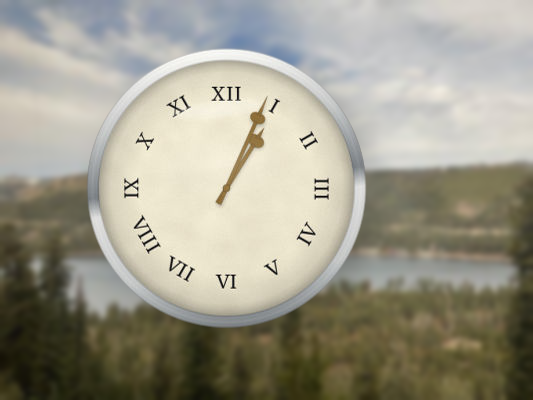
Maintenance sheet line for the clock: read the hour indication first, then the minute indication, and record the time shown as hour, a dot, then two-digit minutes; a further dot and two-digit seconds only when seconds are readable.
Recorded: 1.04
